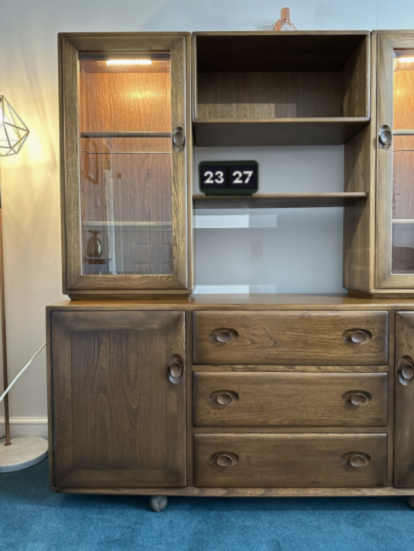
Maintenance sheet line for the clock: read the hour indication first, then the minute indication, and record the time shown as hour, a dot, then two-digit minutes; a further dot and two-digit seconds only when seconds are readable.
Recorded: 23.27
